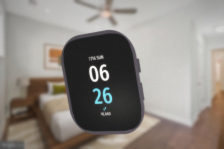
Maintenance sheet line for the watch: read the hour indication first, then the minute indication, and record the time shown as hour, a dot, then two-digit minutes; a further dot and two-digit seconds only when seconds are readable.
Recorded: 6.26
